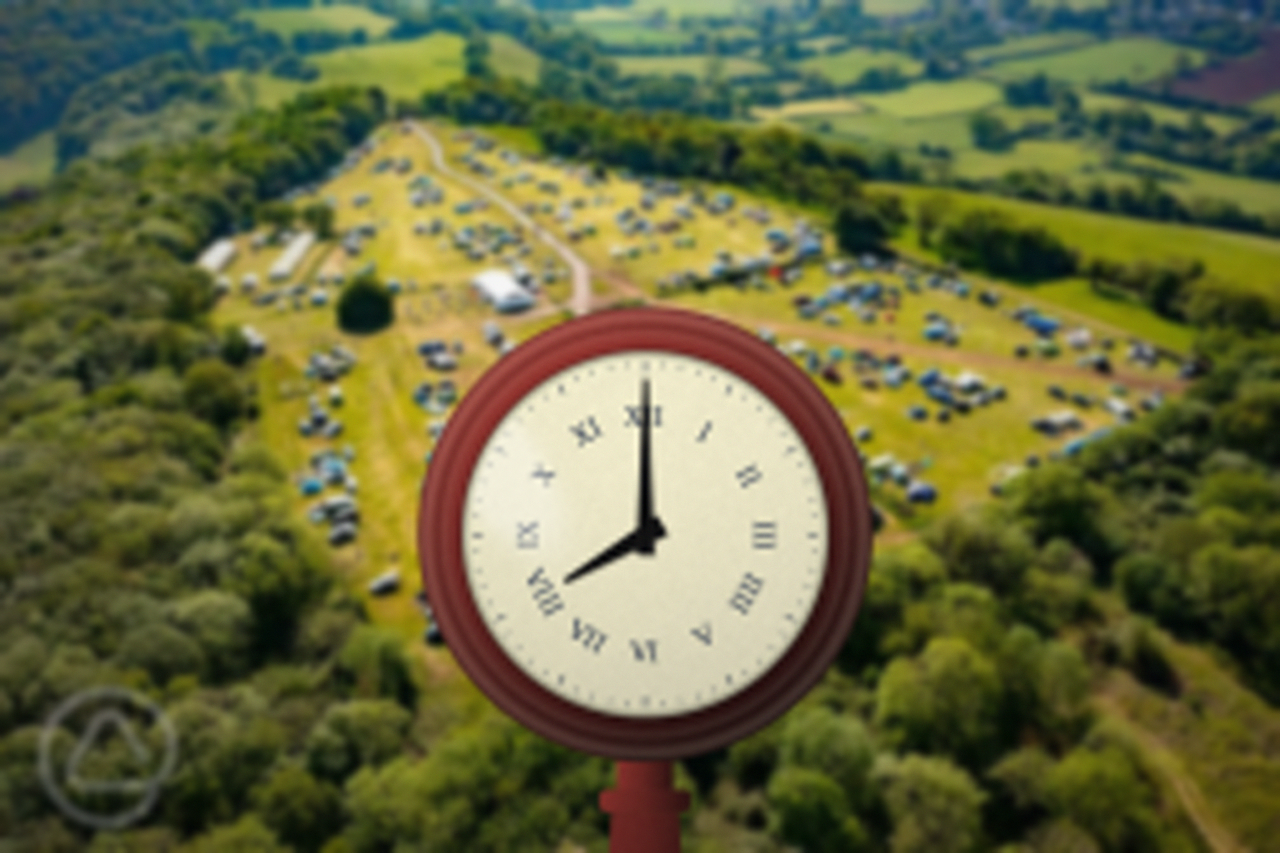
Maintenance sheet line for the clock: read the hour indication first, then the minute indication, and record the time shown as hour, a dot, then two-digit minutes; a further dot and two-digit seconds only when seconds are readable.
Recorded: 8.00
